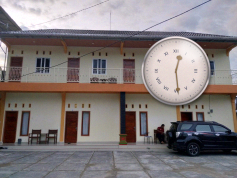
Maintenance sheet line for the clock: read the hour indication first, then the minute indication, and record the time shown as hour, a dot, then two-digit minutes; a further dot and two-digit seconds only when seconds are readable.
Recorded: 12.29
